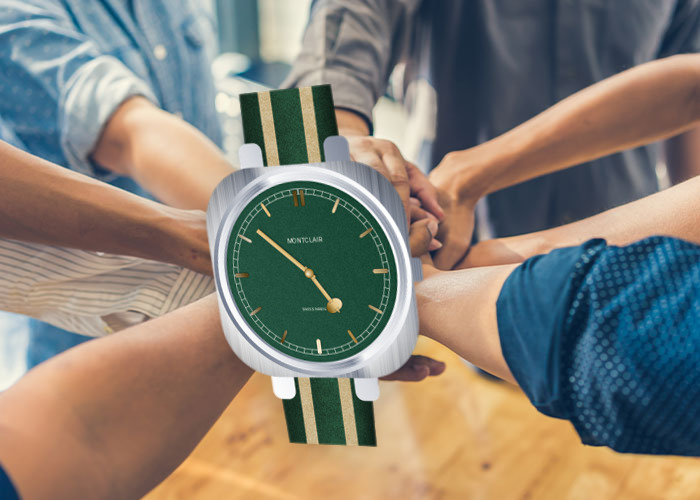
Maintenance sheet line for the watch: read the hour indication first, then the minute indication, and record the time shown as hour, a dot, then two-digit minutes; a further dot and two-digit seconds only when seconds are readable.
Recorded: 4.52
